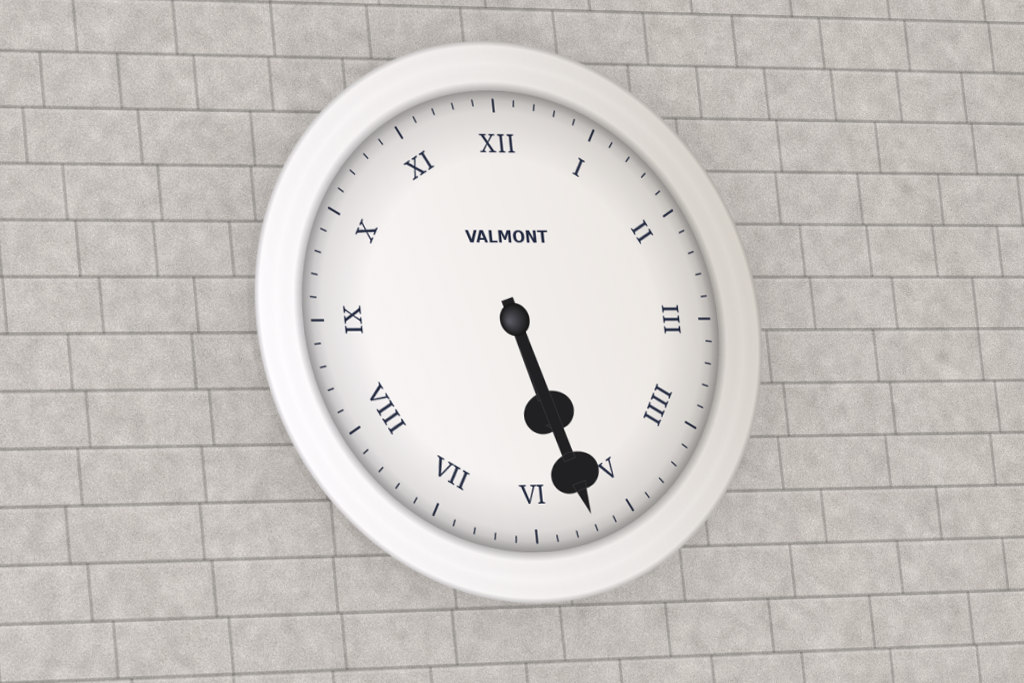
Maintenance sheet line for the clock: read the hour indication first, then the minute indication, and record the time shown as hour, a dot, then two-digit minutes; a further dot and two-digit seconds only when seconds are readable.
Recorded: 5.27
